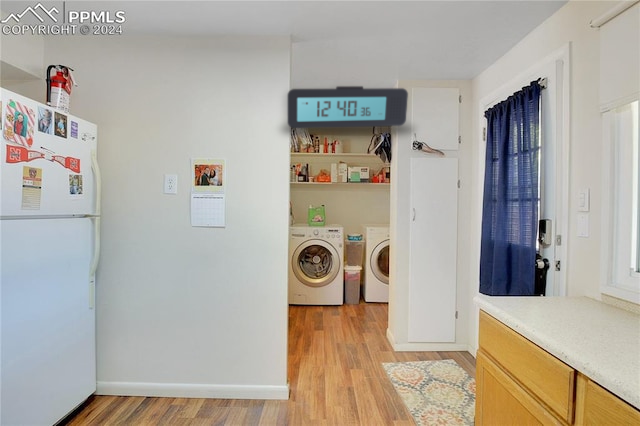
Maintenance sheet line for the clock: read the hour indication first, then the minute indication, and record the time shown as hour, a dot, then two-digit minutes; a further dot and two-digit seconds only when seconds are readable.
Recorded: 12.40
